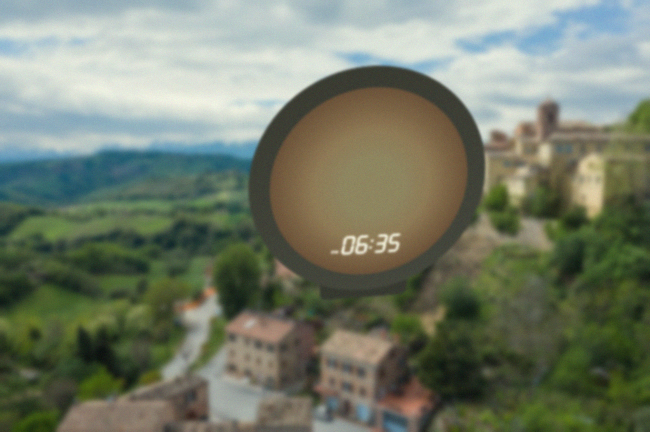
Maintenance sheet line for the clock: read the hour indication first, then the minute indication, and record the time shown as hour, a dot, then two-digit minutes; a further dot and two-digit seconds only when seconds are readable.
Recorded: 6.35
